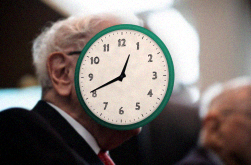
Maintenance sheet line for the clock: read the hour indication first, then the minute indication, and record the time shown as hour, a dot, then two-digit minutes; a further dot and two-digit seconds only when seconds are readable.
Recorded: 12.41
